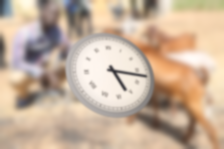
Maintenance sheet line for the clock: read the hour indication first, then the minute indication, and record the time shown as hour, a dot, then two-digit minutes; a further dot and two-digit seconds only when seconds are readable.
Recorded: 5.17
